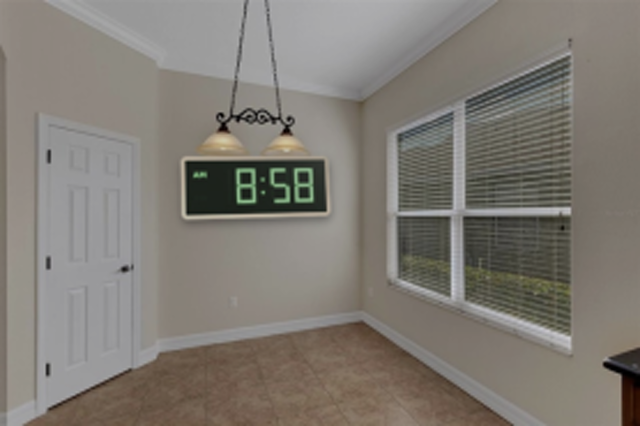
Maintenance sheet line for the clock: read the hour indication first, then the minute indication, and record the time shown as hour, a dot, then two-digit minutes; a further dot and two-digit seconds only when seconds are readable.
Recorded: 8.58
